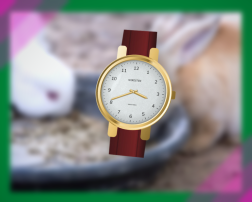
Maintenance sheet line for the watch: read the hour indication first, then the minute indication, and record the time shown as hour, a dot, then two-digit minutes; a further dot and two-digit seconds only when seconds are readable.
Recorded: 3.41
